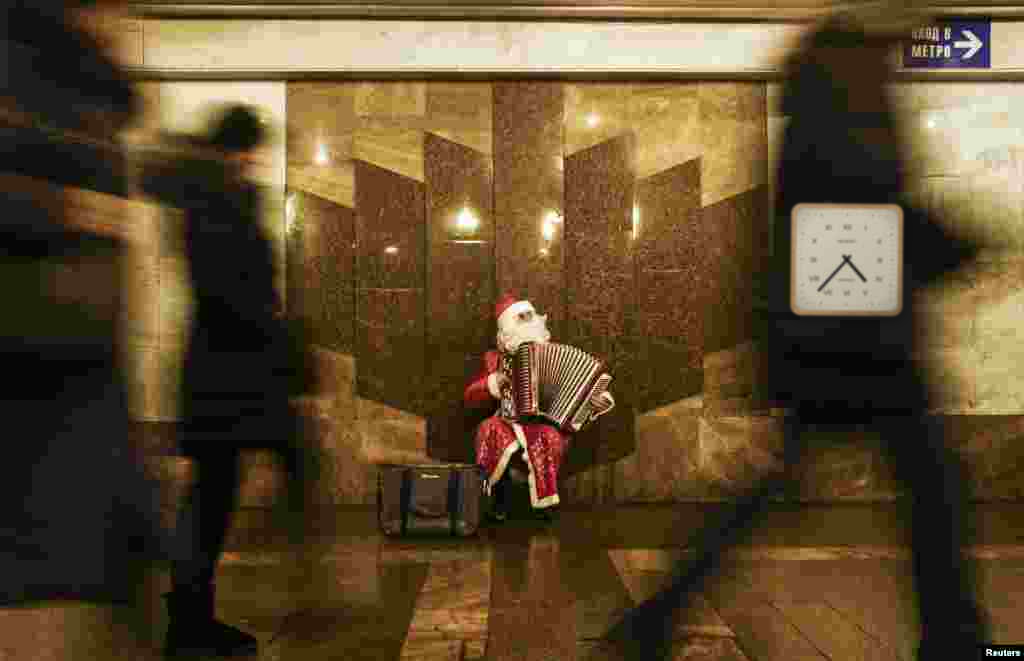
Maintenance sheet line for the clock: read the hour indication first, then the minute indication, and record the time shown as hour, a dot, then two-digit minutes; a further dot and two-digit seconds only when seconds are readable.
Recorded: 4.37
